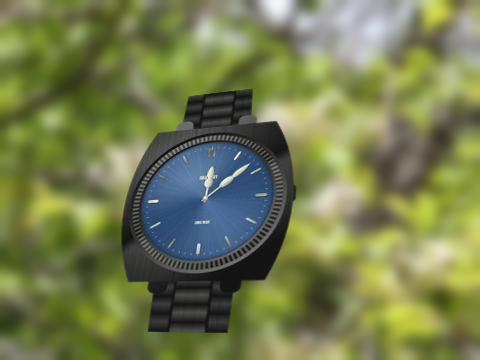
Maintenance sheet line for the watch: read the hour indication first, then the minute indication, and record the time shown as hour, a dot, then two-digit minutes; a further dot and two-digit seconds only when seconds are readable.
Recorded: 12.08
